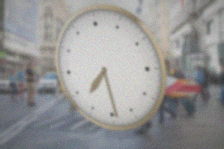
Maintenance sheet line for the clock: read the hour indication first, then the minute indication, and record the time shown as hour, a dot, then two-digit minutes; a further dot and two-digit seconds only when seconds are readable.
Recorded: 7.29
